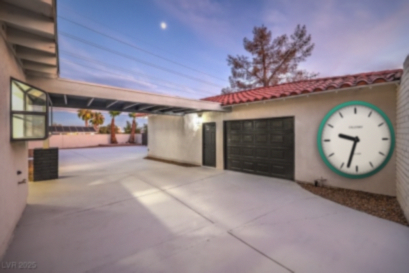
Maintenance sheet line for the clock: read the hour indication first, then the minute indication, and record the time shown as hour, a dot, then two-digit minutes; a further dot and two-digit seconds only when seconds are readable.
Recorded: 9.33
